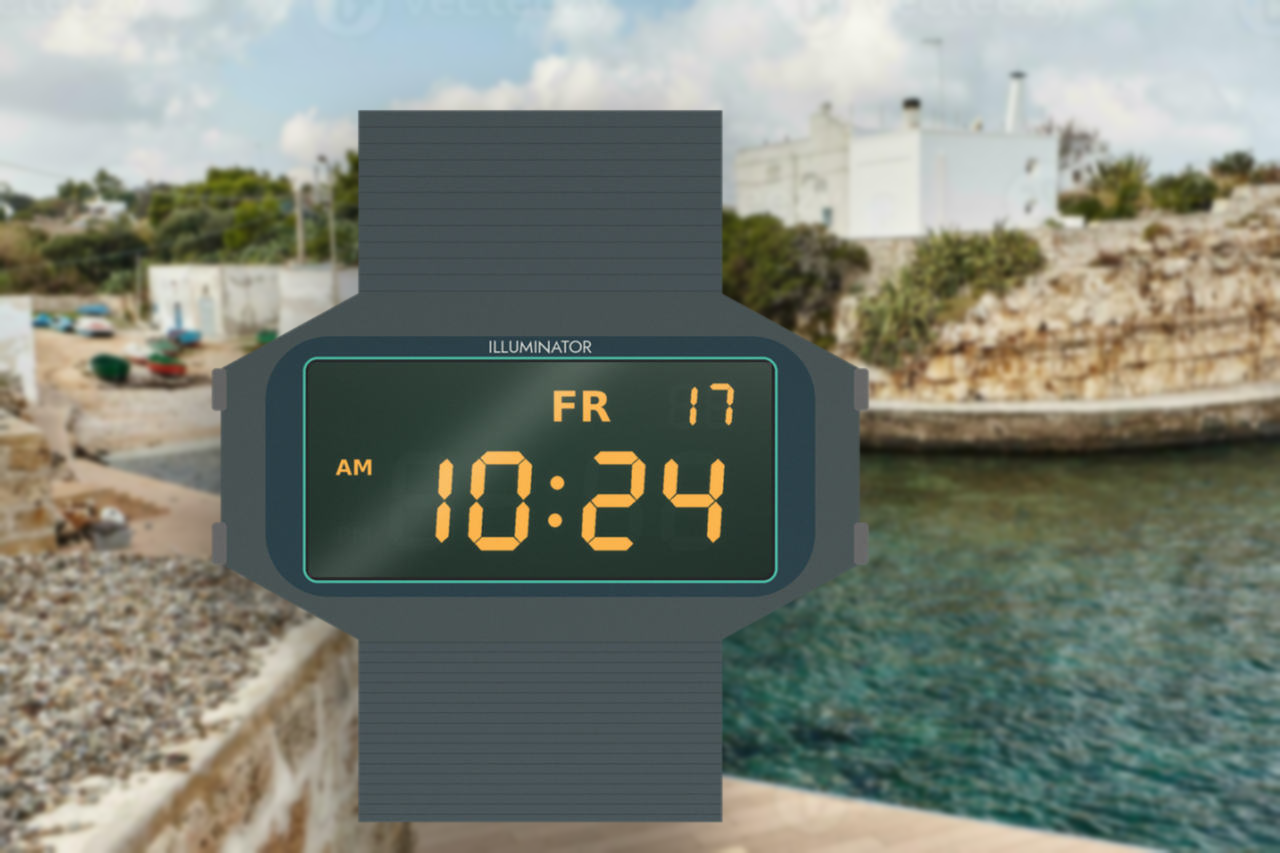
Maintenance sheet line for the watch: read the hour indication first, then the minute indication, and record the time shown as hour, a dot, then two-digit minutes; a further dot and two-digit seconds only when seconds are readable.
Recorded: 10.24
